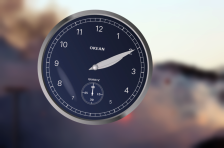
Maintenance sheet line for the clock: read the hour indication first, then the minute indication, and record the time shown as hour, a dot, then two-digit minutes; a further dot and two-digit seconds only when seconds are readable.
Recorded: 2.10
